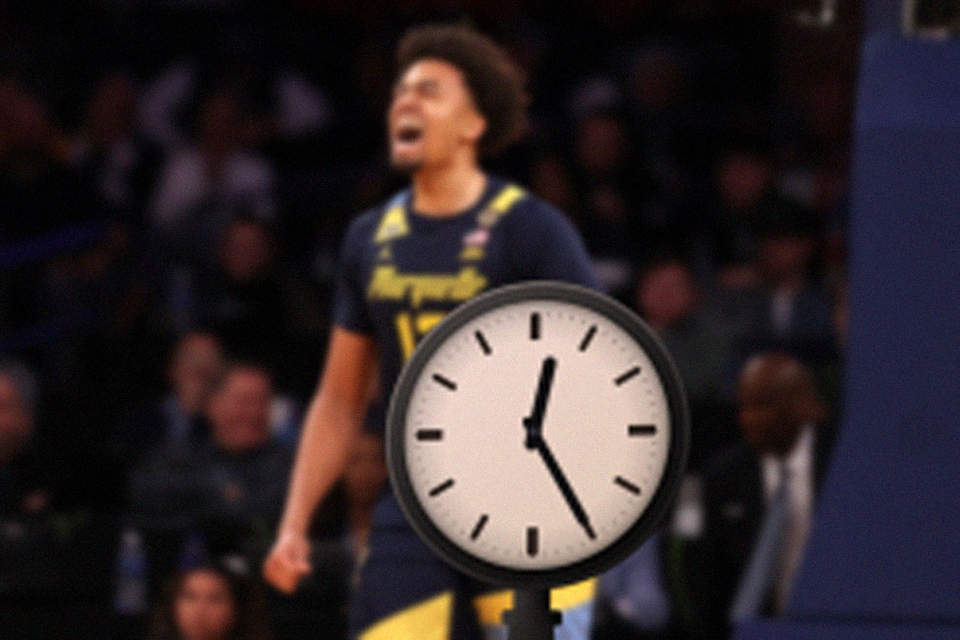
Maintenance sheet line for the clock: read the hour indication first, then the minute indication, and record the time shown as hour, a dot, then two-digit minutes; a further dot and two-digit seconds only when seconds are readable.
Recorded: 12.25
